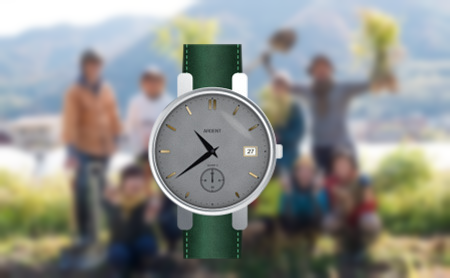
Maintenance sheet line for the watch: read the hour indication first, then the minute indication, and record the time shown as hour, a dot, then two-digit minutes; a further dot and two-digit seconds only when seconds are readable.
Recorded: 10.39
